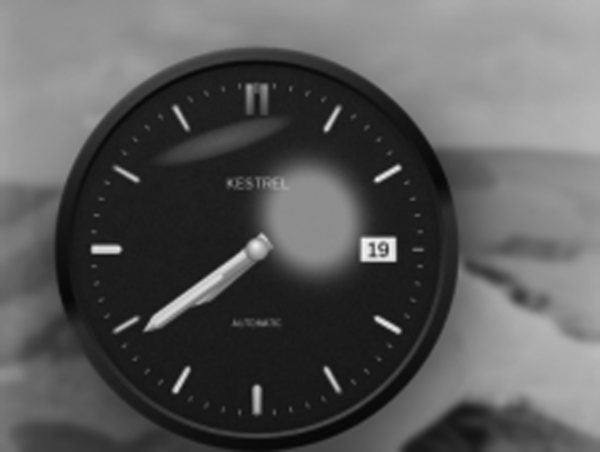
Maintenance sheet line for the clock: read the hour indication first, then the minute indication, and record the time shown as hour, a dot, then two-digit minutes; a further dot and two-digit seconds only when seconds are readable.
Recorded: 7.39
